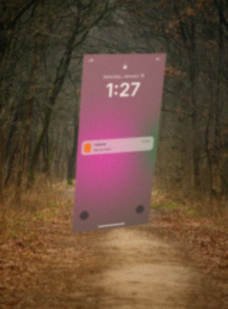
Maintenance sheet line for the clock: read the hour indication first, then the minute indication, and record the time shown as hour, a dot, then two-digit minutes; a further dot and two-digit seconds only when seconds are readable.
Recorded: 1.27
